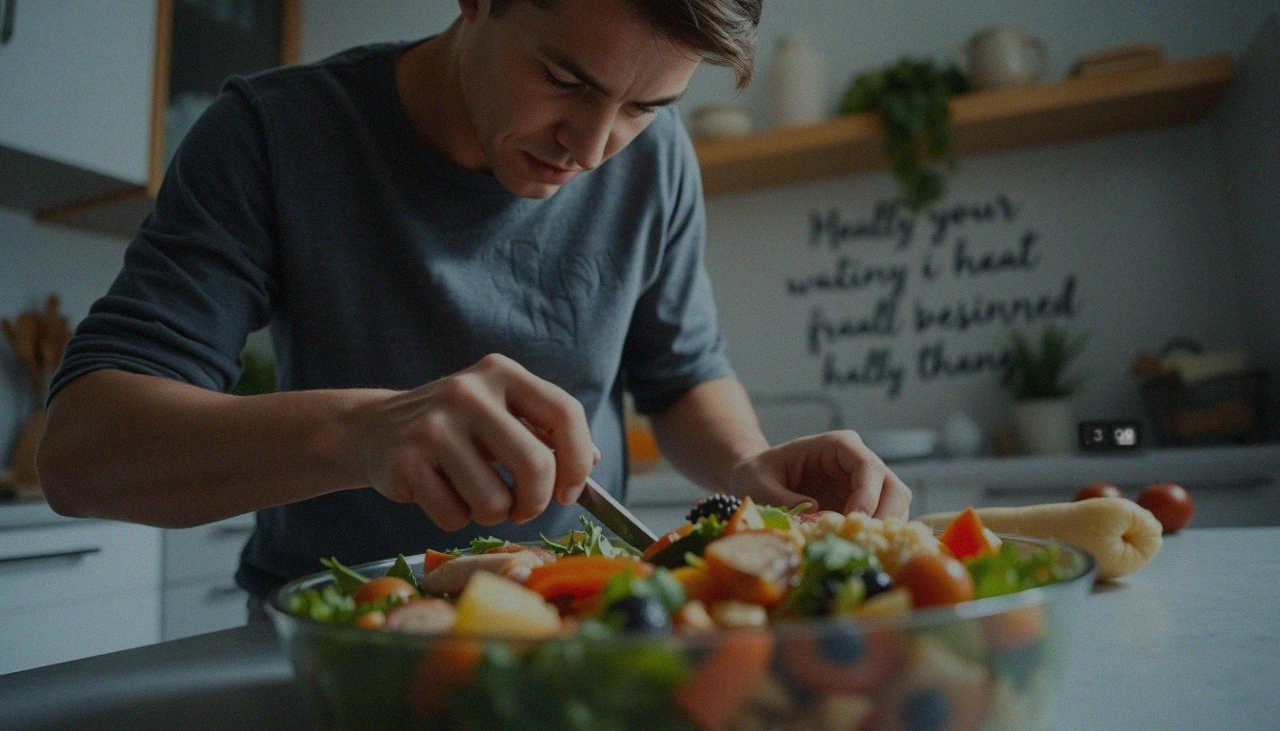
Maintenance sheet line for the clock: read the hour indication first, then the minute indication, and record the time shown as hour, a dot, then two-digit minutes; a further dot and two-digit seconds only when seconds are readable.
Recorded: 3.09
